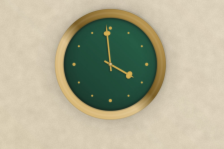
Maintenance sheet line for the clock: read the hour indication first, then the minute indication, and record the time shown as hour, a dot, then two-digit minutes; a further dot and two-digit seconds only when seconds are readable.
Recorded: 3.59
